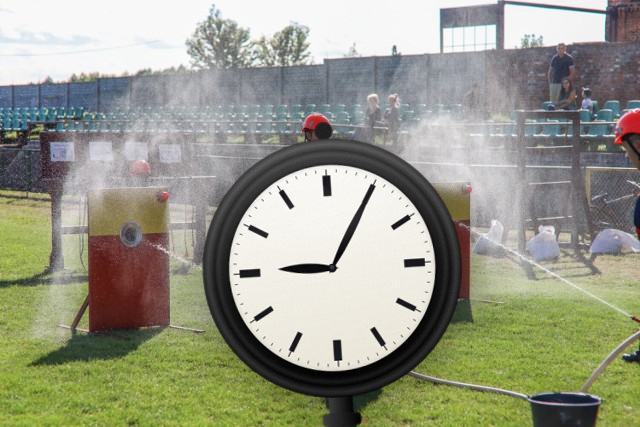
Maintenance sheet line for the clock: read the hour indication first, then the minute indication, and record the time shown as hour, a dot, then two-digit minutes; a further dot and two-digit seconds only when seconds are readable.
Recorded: 9.05
